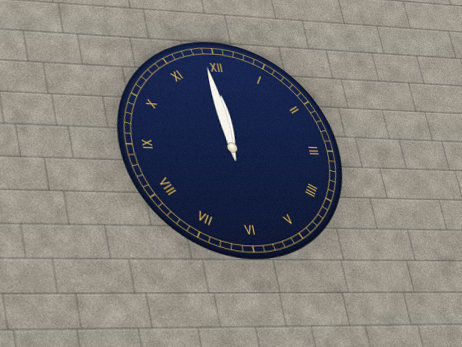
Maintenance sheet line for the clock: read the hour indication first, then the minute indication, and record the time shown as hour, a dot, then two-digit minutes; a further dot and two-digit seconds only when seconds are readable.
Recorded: 11.59
